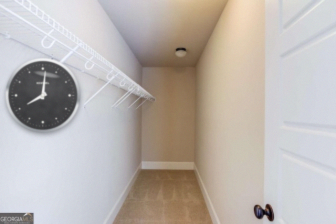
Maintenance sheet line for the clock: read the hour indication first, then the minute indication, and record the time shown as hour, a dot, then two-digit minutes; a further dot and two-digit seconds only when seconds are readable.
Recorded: 8.01
